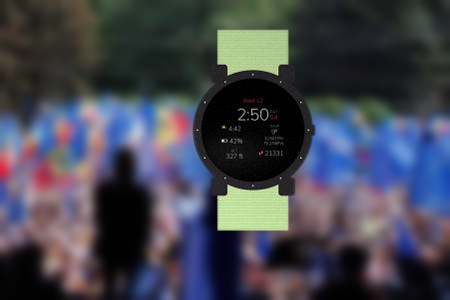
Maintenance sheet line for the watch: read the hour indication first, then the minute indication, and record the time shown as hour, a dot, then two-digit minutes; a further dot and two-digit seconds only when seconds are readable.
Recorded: 2.50
